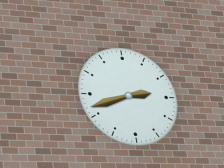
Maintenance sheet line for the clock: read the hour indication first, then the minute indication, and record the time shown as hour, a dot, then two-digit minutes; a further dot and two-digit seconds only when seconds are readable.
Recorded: 2.42
